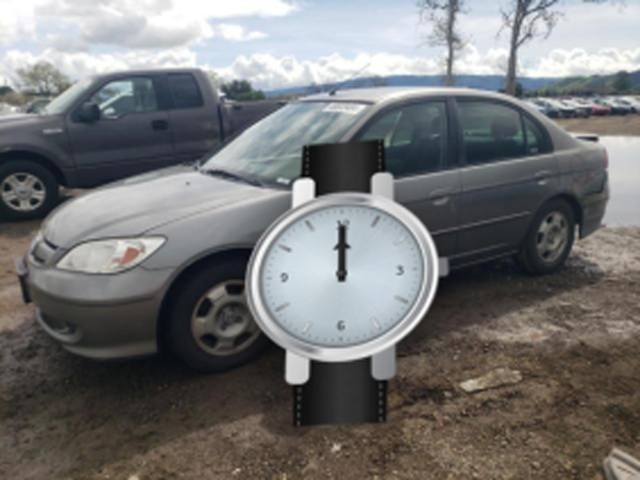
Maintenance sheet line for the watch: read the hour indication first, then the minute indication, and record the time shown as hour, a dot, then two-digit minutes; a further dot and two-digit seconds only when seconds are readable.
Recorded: 12.00
